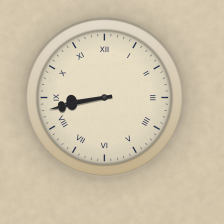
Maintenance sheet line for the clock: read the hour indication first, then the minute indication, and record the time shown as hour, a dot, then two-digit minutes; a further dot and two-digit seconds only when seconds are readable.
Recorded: 8.43
